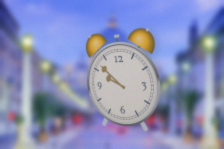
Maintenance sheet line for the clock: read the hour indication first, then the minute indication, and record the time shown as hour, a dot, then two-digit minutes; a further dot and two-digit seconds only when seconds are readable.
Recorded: 9.52
